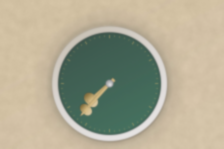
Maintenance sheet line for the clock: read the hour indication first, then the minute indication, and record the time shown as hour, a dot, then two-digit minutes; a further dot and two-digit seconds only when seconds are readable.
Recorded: 7.37
